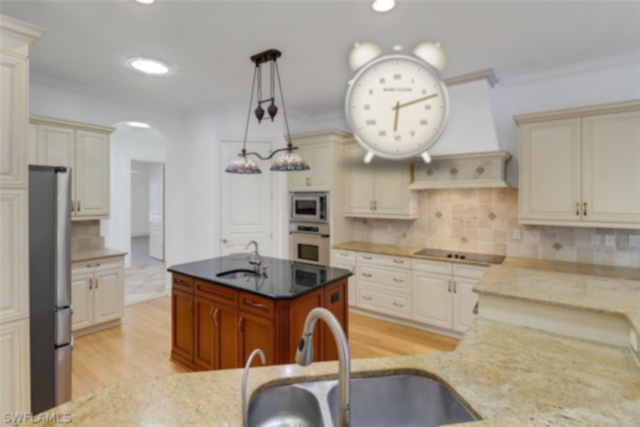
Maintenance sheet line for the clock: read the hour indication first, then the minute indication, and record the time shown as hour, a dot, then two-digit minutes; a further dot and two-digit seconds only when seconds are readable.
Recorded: 6.12
